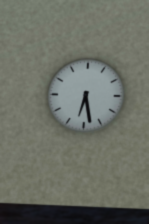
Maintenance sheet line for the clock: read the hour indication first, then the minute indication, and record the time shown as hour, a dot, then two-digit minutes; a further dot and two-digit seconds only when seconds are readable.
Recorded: 6.28
